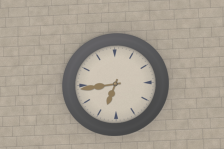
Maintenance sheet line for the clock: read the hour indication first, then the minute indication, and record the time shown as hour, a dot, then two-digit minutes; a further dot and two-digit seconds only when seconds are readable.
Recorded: 6.44
